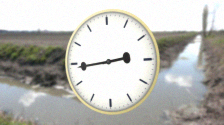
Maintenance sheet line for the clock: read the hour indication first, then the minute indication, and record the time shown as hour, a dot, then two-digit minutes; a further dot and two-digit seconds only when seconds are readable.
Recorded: 2.44
